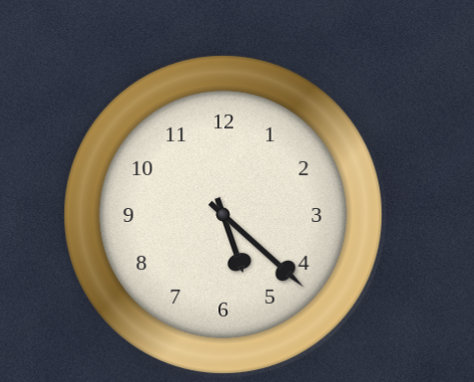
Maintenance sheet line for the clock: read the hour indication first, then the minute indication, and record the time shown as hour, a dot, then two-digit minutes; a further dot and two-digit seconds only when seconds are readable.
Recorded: 5.22
